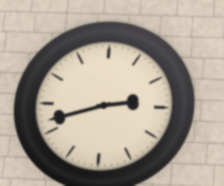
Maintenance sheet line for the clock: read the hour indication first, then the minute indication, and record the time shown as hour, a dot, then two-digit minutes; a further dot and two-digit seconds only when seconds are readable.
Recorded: 2.42
